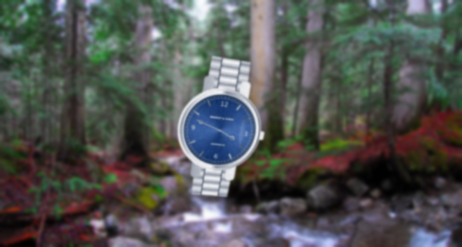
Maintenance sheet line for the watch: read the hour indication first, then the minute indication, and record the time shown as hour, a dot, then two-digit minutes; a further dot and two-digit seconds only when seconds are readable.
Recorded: 3.48
